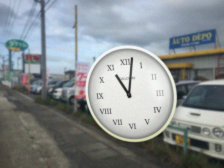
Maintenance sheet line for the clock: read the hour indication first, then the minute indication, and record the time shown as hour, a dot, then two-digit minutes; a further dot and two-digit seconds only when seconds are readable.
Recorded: 11.02
